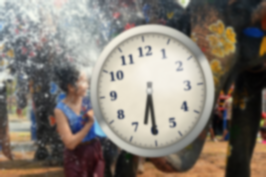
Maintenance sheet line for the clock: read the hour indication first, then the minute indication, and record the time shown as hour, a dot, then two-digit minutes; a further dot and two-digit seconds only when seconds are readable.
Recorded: 6.30
